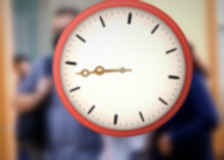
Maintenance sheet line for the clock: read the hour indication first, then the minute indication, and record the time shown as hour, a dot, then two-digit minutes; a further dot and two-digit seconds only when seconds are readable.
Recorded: 8.43
